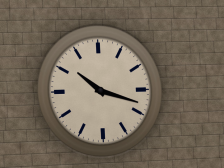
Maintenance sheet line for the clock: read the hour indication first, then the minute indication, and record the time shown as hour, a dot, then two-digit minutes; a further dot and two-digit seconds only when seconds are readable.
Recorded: 10.18
